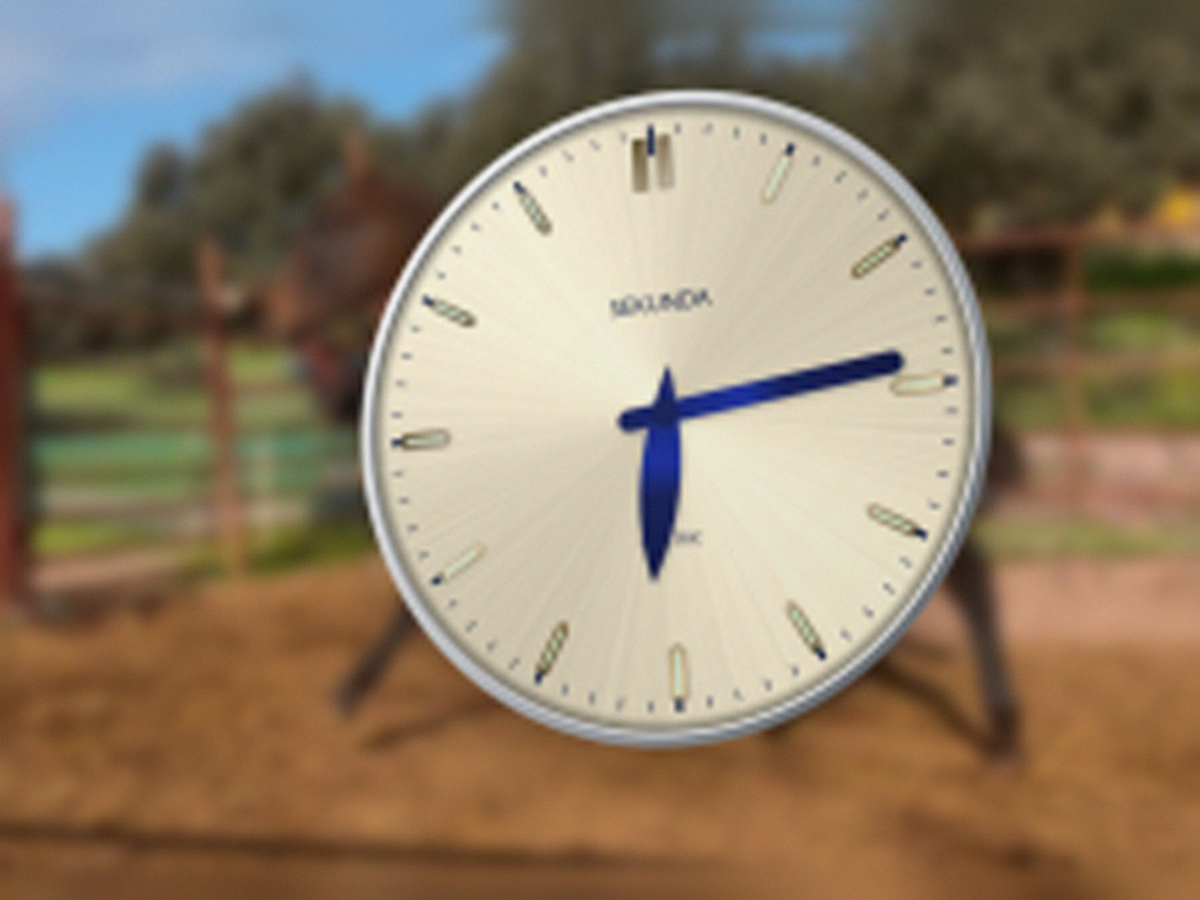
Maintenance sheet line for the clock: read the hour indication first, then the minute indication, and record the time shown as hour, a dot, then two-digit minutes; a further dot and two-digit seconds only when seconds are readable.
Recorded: 6.14
